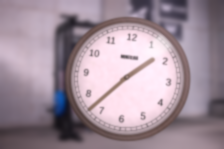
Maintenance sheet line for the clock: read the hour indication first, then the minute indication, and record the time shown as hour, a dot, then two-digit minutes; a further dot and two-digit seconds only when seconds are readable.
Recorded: 1.37
